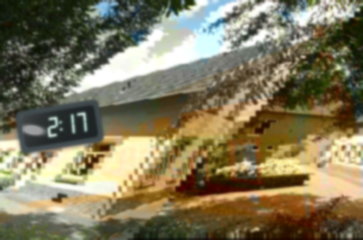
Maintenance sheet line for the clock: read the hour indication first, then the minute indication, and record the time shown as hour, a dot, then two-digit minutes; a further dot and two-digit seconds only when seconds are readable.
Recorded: 2.17
